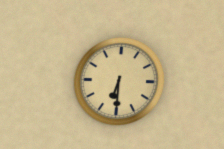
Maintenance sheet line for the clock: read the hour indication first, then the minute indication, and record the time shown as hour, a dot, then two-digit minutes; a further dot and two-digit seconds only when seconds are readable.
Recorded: 6.30
